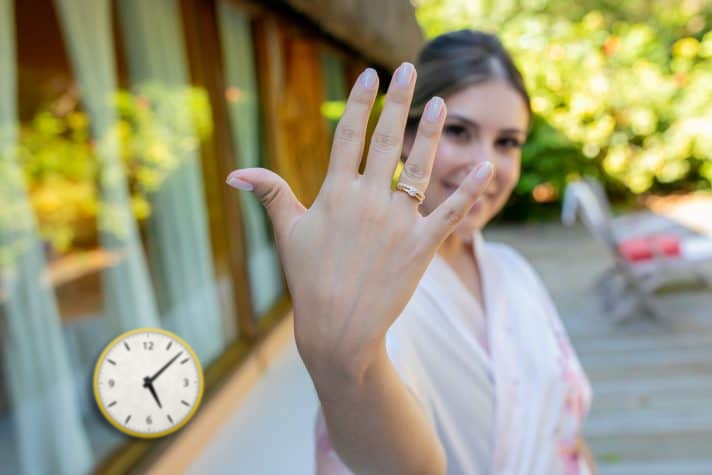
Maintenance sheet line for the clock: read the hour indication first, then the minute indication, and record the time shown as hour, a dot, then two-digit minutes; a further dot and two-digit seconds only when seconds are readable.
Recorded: 5.08
